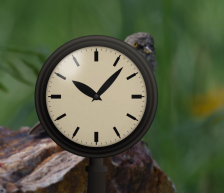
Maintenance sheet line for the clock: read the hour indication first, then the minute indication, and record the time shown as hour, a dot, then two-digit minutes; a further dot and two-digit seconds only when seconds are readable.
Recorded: 10.07
